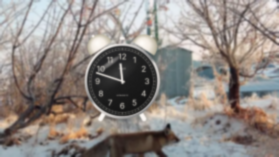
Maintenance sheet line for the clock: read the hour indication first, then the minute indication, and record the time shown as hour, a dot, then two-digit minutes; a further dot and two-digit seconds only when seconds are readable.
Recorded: 11.48
